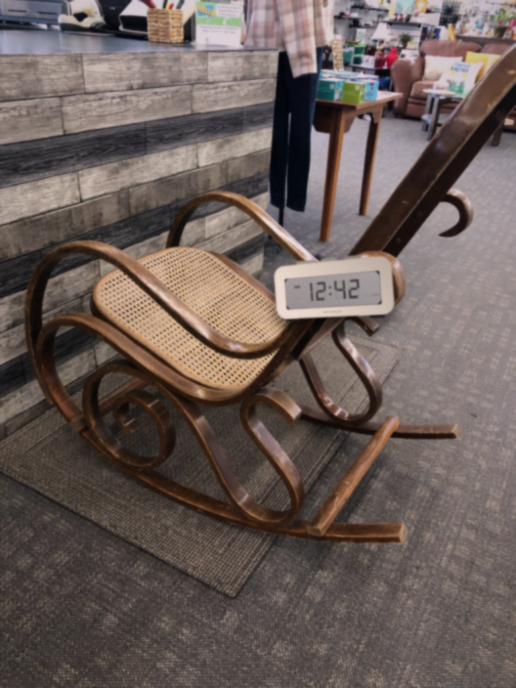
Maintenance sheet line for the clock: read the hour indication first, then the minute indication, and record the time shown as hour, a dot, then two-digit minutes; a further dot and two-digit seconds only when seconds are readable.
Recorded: 12.42
